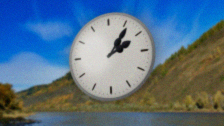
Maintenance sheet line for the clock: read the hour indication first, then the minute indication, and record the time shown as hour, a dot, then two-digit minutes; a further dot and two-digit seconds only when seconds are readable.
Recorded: 2.06
